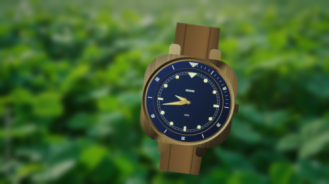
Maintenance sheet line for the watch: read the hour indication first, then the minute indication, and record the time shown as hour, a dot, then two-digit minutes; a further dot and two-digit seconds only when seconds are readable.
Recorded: 9.43
